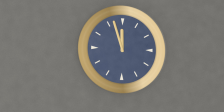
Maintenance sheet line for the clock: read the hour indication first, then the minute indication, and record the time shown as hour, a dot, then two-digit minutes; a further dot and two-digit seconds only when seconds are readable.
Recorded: 11.57
